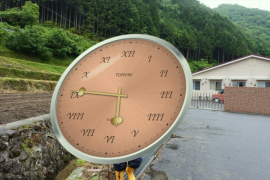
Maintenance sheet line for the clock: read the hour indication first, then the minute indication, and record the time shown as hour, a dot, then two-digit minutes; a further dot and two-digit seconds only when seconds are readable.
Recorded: 5.46
